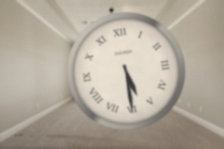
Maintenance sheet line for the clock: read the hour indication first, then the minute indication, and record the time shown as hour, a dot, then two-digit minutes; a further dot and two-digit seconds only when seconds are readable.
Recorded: 5.30
